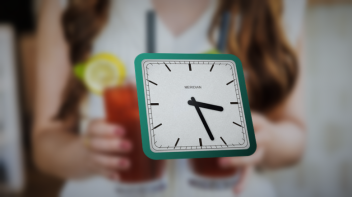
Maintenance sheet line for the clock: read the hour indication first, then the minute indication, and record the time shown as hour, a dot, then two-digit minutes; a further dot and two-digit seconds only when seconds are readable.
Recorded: 3.27
